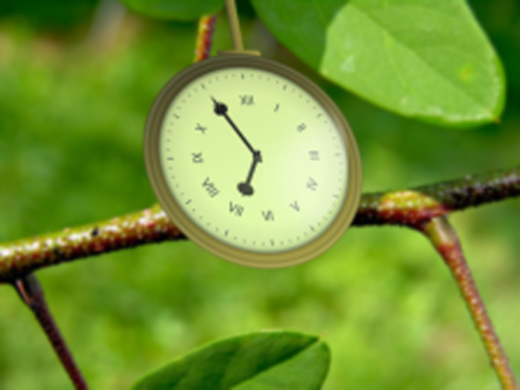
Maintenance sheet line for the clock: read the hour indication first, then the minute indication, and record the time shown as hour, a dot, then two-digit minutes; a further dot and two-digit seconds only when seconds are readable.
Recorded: 6.55
